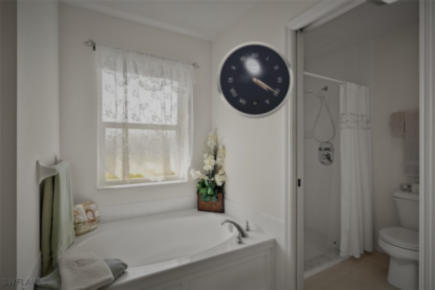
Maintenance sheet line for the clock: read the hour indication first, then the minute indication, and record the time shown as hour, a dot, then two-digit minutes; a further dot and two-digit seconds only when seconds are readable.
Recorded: 4.20
